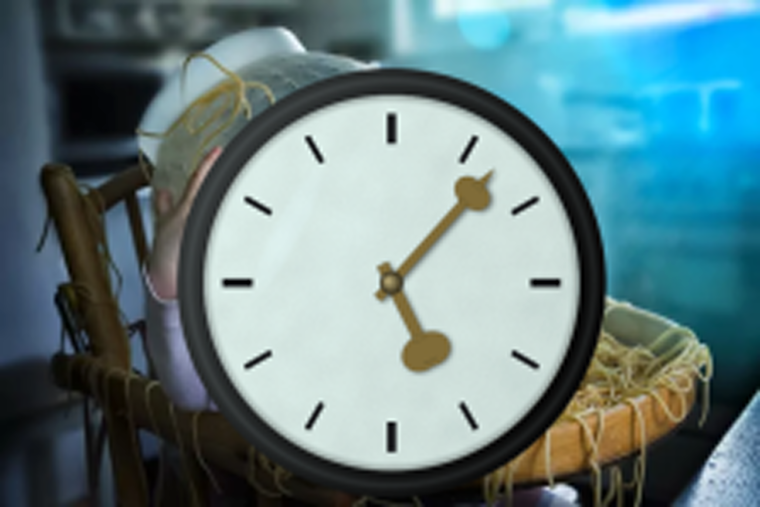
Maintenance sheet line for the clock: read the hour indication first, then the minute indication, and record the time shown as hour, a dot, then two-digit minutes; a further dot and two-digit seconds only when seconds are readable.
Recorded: 5.07
